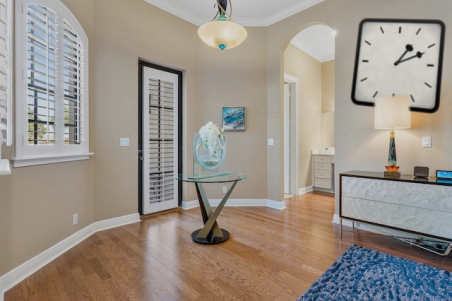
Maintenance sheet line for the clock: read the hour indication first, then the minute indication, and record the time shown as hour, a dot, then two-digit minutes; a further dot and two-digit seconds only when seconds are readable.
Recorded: 1.11
